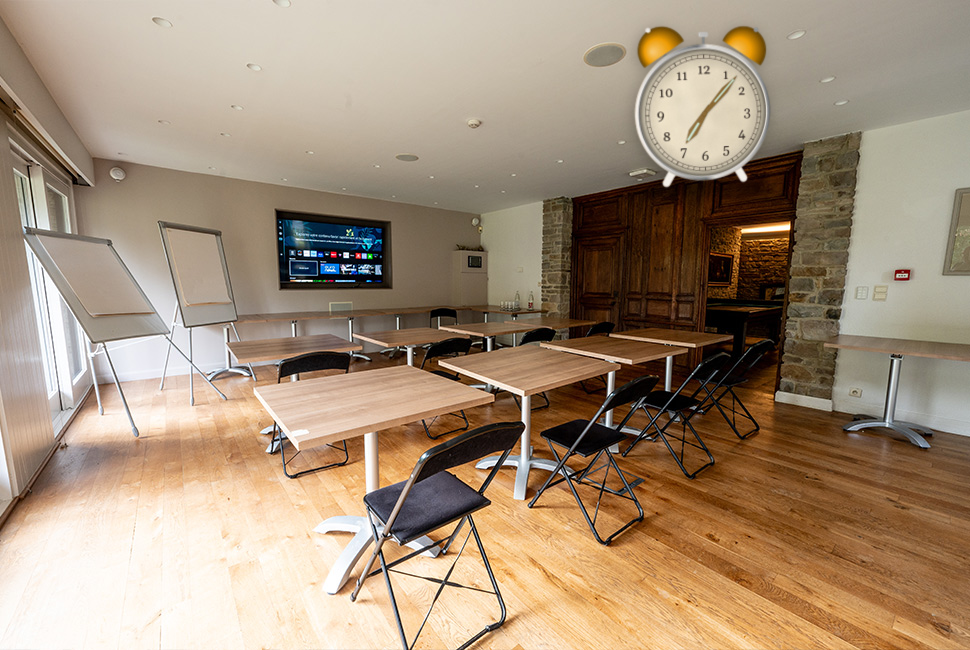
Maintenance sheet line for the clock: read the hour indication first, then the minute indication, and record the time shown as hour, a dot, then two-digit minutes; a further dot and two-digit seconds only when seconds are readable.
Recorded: 7.07
